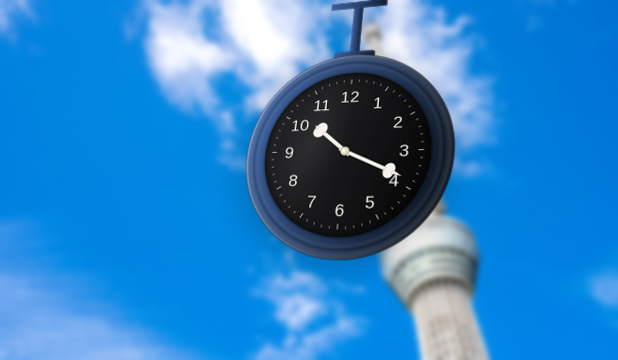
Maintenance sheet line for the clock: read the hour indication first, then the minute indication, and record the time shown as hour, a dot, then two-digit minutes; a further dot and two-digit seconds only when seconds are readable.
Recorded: 10.19
